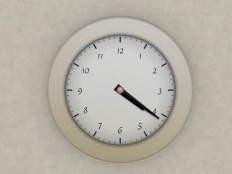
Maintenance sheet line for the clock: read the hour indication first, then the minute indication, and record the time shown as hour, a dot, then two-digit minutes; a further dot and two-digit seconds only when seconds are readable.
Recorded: 4.21
